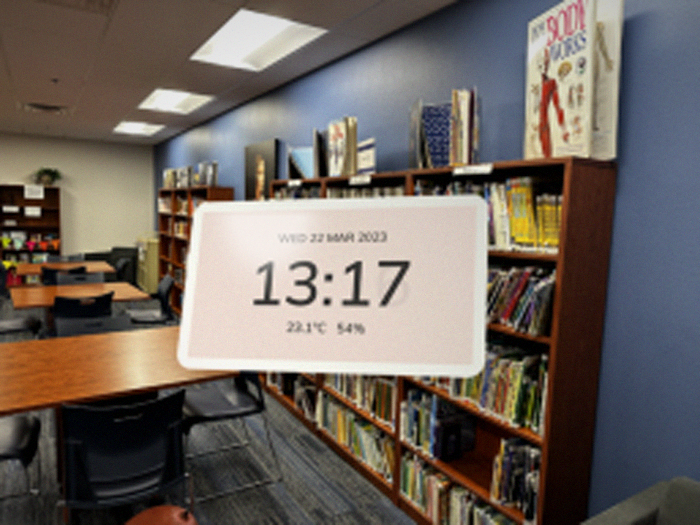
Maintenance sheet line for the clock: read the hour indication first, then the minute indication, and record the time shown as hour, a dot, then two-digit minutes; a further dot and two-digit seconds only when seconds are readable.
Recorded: 13.17
